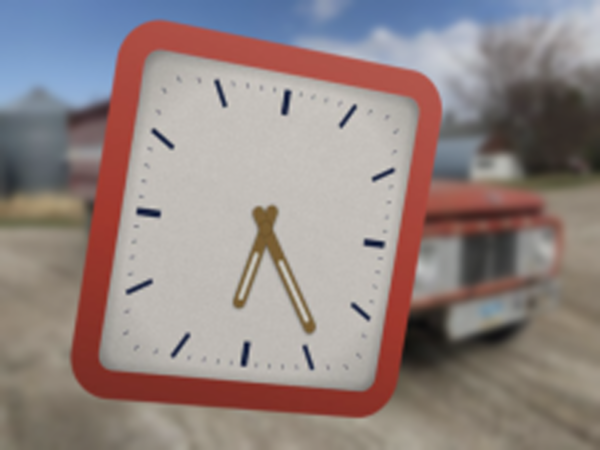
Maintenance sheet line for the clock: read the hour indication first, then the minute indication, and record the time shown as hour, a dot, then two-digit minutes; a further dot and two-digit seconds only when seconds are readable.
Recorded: 6.24
